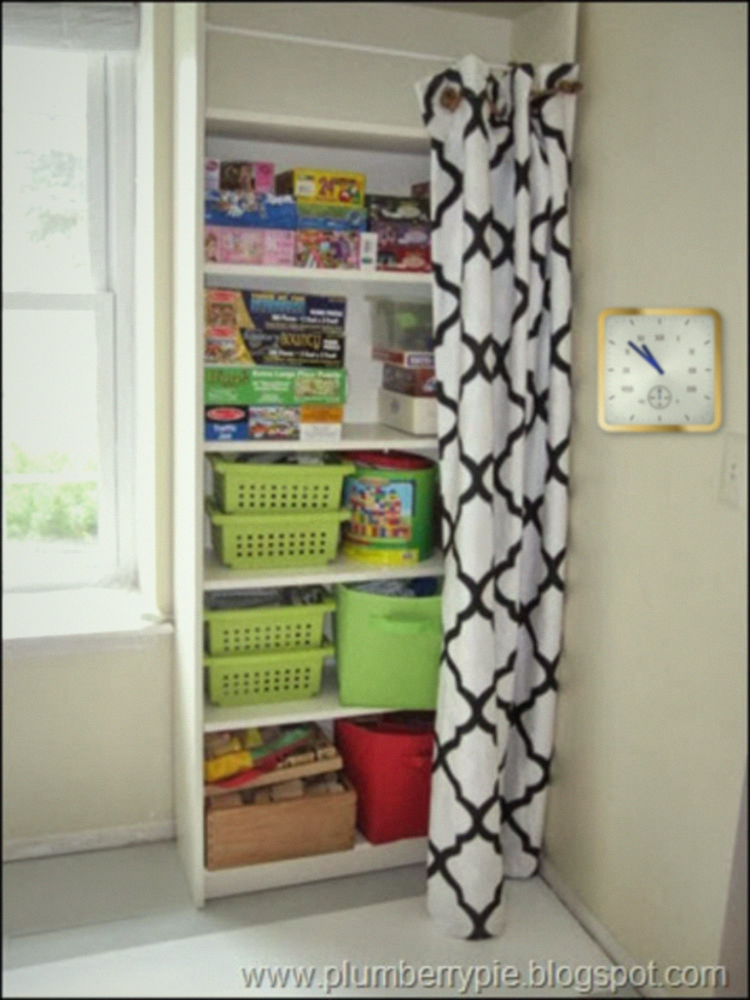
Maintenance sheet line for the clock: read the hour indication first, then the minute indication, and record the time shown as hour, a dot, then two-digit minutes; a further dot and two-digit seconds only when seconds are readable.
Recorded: 10.52
